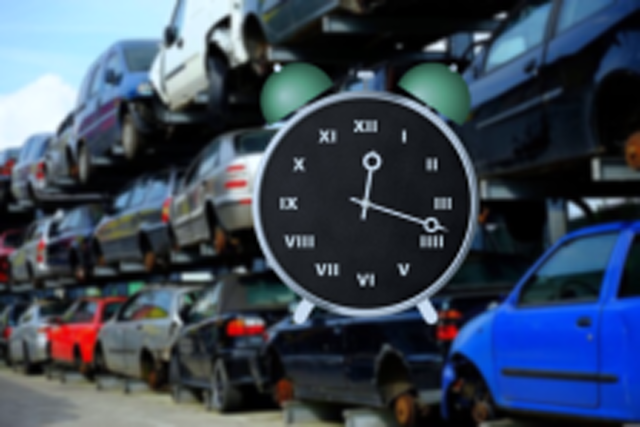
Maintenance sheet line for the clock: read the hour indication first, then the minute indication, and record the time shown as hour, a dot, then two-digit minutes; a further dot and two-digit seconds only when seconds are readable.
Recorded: 12.18
